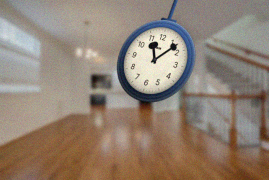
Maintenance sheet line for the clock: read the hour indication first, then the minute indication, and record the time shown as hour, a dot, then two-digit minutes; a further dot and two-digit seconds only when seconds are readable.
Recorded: 11.07
